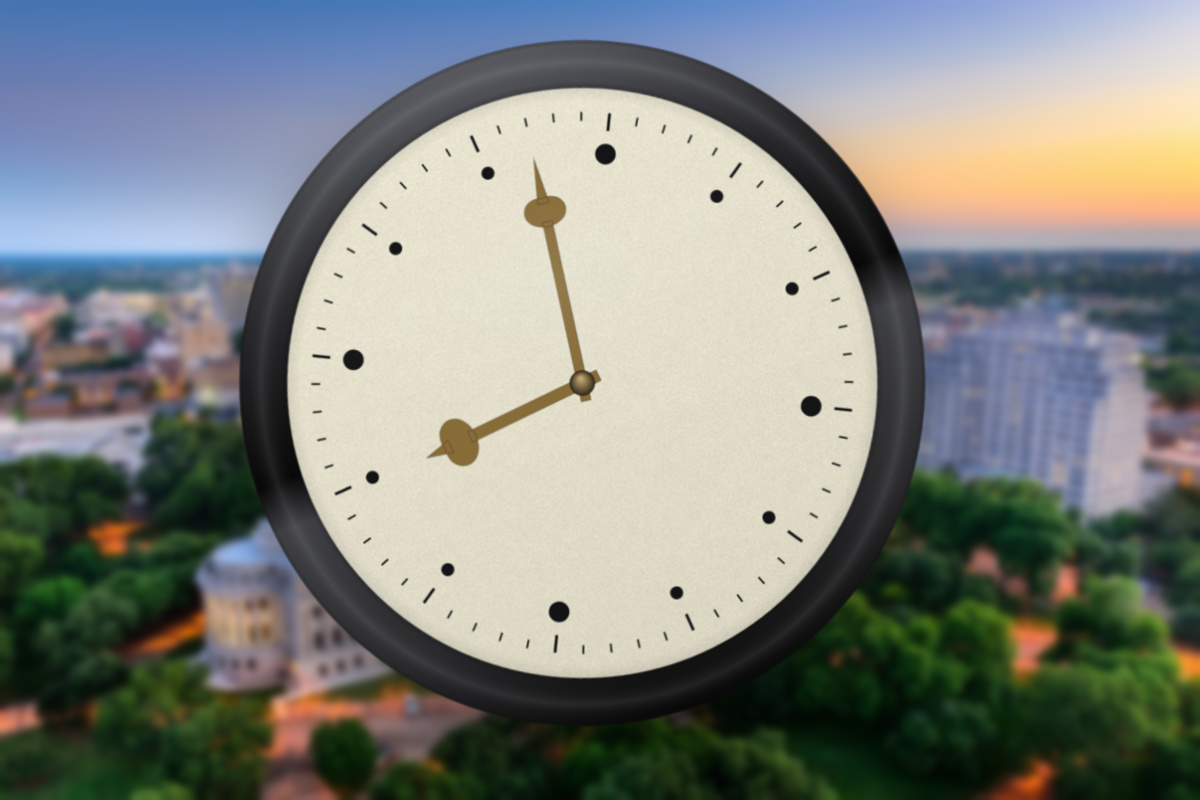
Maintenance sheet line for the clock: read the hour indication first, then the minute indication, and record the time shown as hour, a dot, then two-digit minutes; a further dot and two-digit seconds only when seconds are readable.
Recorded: 7.57
